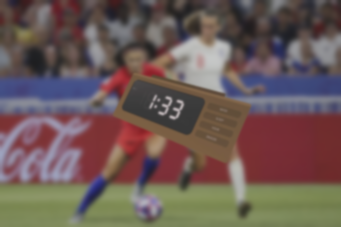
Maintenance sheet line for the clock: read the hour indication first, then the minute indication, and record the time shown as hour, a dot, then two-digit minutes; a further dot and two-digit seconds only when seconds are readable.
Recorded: 1.33
